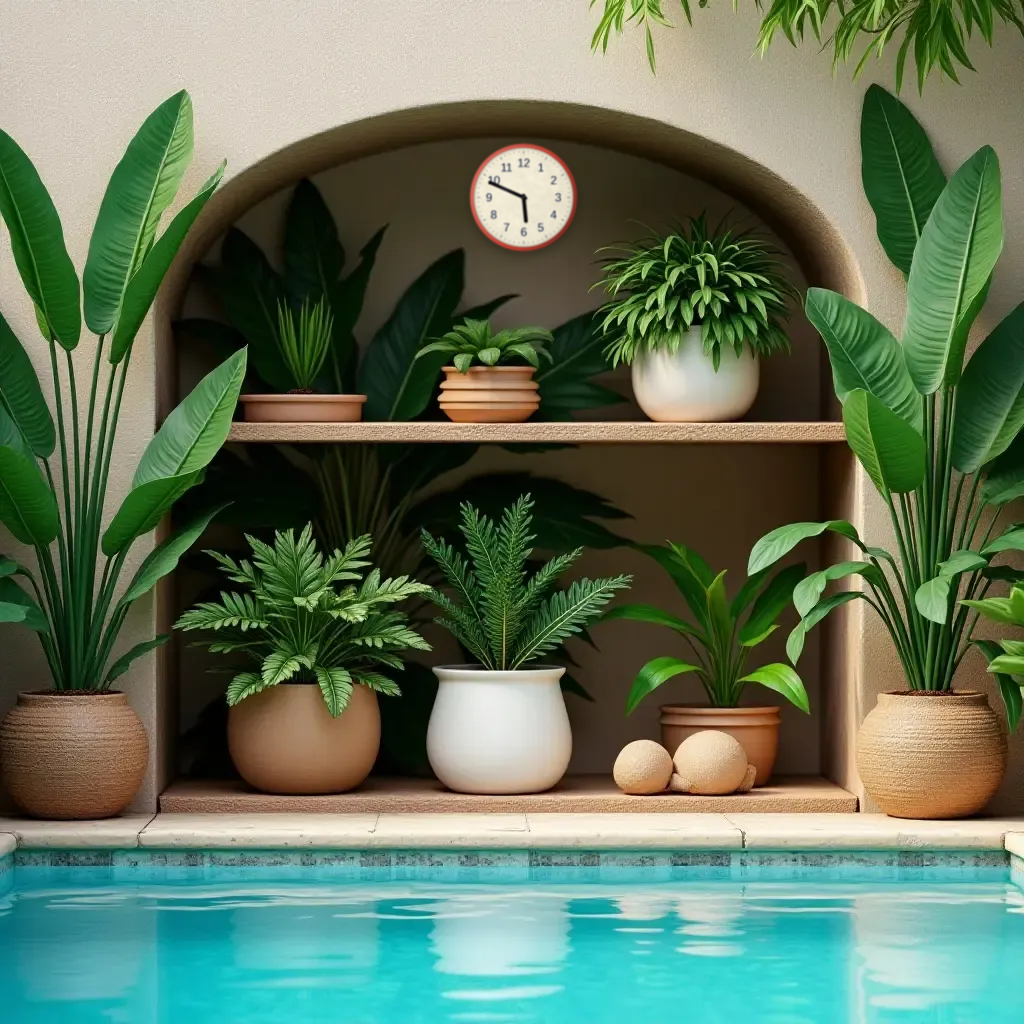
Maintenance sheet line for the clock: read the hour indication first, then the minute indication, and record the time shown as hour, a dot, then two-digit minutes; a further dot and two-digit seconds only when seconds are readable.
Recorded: 5.49
